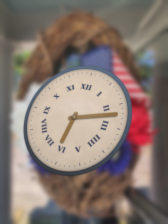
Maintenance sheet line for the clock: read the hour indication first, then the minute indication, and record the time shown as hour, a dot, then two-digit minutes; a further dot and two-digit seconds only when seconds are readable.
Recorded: 6.12
